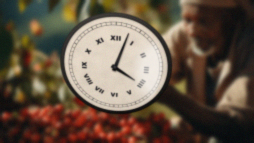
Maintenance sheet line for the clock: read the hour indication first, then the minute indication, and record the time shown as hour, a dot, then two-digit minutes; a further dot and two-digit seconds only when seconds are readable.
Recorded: 4.03
